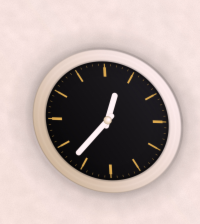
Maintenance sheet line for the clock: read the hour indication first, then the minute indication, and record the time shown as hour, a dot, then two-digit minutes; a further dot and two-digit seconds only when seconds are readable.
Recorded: 12.37
